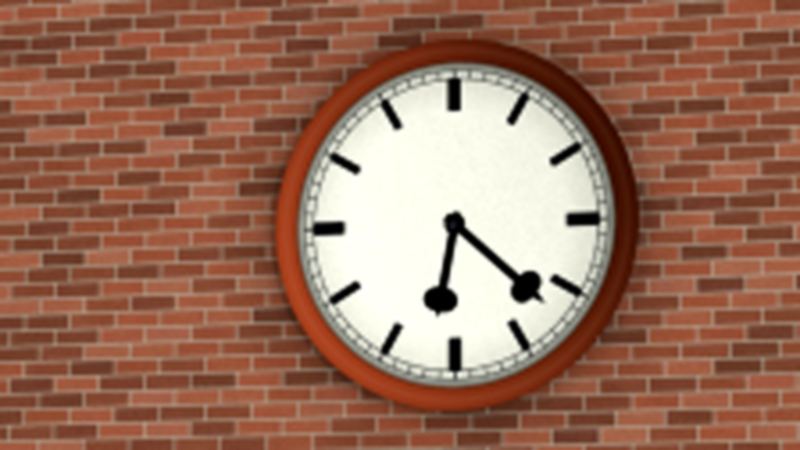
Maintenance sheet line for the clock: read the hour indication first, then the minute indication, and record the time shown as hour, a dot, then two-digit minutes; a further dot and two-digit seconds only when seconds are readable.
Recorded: 6.22
